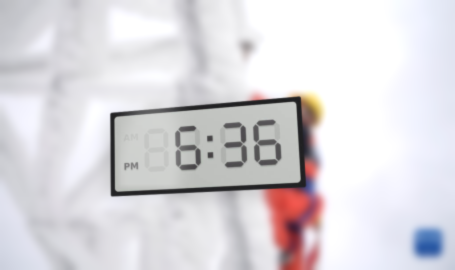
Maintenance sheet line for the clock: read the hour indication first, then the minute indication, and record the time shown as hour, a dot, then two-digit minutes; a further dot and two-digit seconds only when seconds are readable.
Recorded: 6.36
